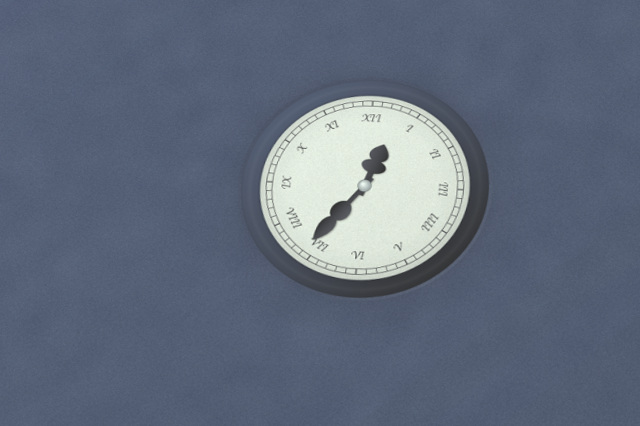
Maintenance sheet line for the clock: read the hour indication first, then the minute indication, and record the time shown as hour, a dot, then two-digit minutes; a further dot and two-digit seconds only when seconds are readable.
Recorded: 12.36
